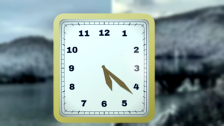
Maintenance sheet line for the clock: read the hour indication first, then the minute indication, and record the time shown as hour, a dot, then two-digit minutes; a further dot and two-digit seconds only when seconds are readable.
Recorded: 5.22
